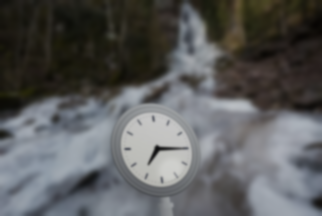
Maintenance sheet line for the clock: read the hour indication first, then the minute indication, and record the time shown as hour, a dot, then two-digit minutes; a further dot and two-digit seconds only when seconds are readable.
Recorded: 7.15
